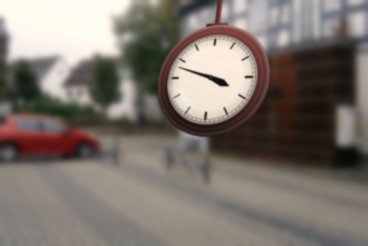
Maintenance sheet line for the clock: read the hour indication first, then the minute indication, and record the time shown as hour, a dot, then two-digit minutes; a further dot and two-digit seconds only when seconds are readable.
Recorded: 3.48
